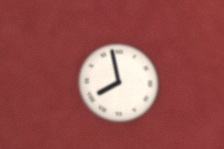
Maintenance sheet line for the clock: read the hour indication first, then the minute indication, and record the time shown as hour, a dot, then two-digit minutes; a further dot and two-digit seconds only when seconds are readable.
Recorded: 7.58
